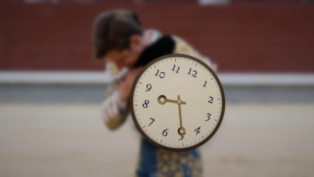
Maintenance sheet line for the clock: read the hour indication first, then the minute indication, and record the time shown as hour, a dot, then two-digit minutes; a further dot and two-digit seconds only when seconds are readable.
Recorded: 8.25
